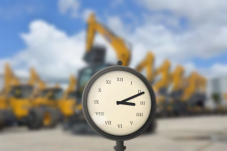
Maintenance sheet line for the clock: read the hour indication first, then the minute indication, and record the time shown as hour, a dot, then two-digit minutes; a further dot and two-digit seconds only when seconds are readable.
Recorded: 3.11
